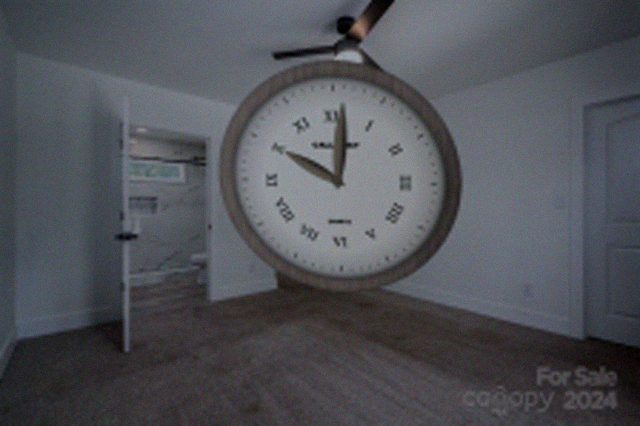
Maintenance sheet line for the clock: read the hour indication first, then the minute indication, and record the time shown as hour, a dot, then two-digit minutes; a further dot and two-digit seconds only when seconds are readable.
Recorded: 10.01
